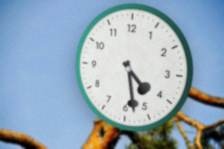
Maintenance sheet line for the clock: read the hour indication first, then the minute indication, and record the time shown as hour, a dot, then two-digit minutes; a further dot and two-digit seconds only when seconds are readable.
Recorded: 4.28
